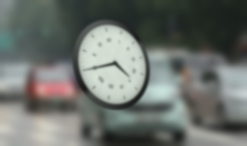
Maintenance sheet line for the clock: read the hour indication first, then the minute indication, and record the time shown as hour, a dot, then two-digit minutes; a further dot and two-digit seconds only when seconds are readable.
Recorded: 4.45
